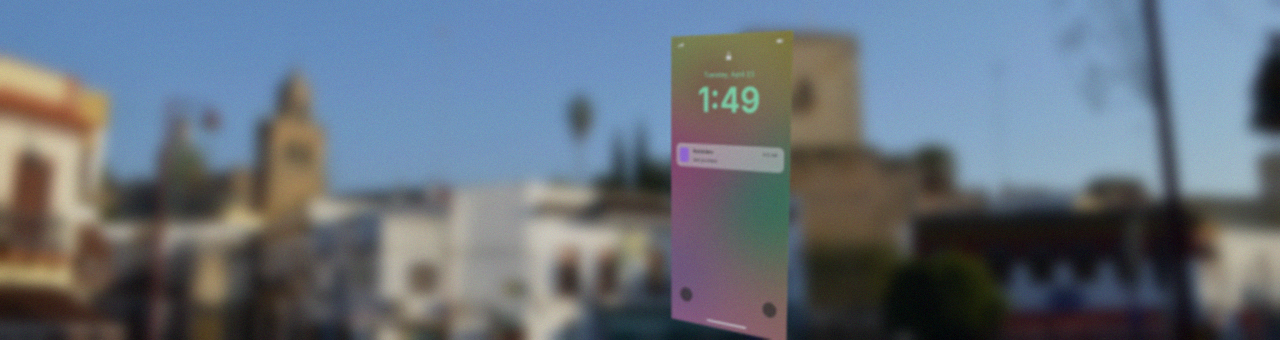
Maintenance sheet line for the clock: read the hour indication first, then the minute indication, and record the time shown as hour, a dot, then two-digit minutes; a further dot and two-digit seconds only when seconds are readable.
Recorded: 1.49
